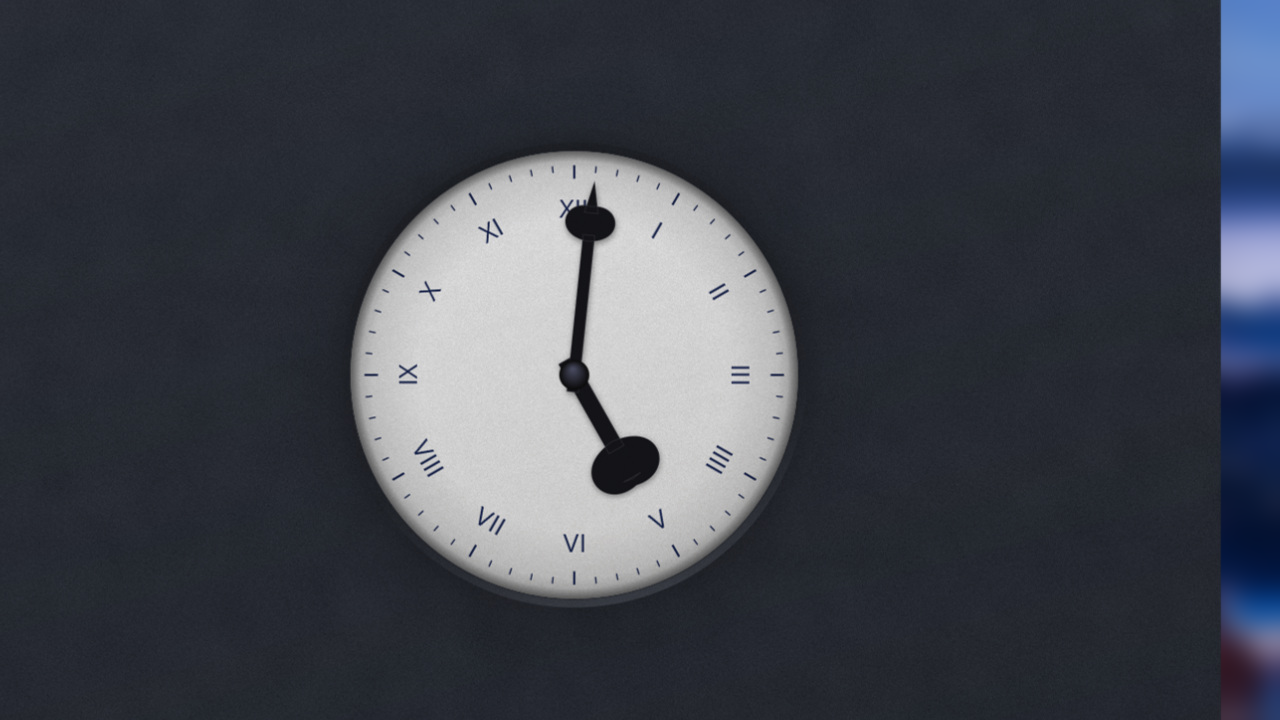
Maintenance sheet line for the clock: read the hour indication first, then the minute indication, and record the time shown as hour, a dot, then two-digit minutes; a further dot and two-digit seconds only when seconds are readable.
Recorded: 5.01
